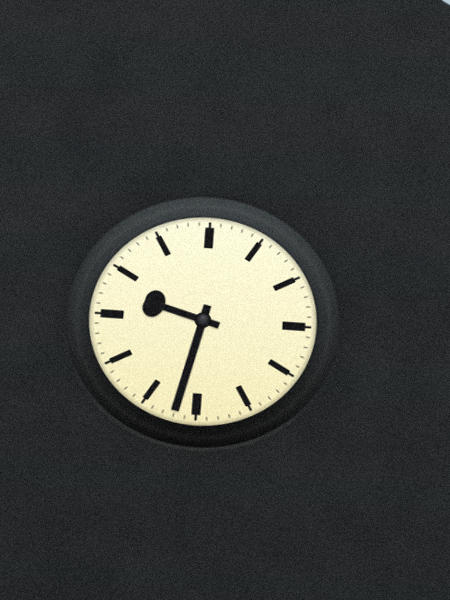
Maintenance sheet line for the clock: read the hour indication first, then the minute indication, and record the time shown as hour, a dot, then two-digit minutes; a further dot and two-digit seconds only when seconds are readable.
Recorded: 9.32
